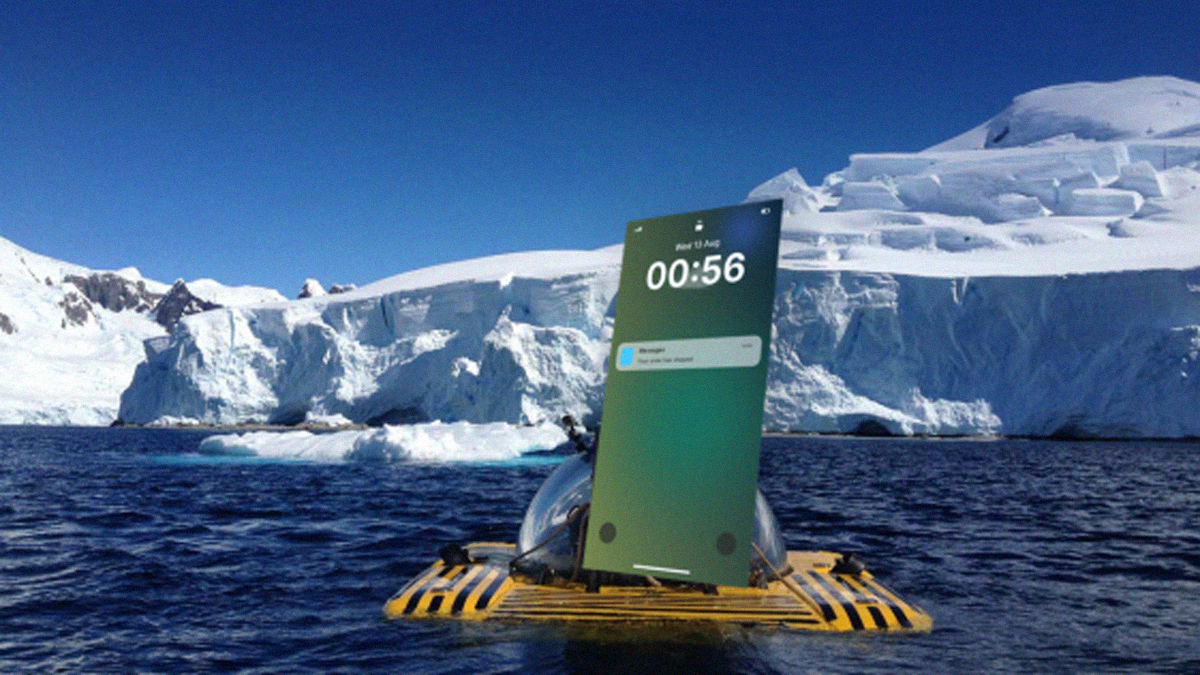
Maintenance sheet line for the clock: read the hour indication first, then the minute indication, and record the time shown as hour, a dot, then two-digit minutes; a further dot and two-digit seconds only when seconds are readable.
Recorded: 0.56
